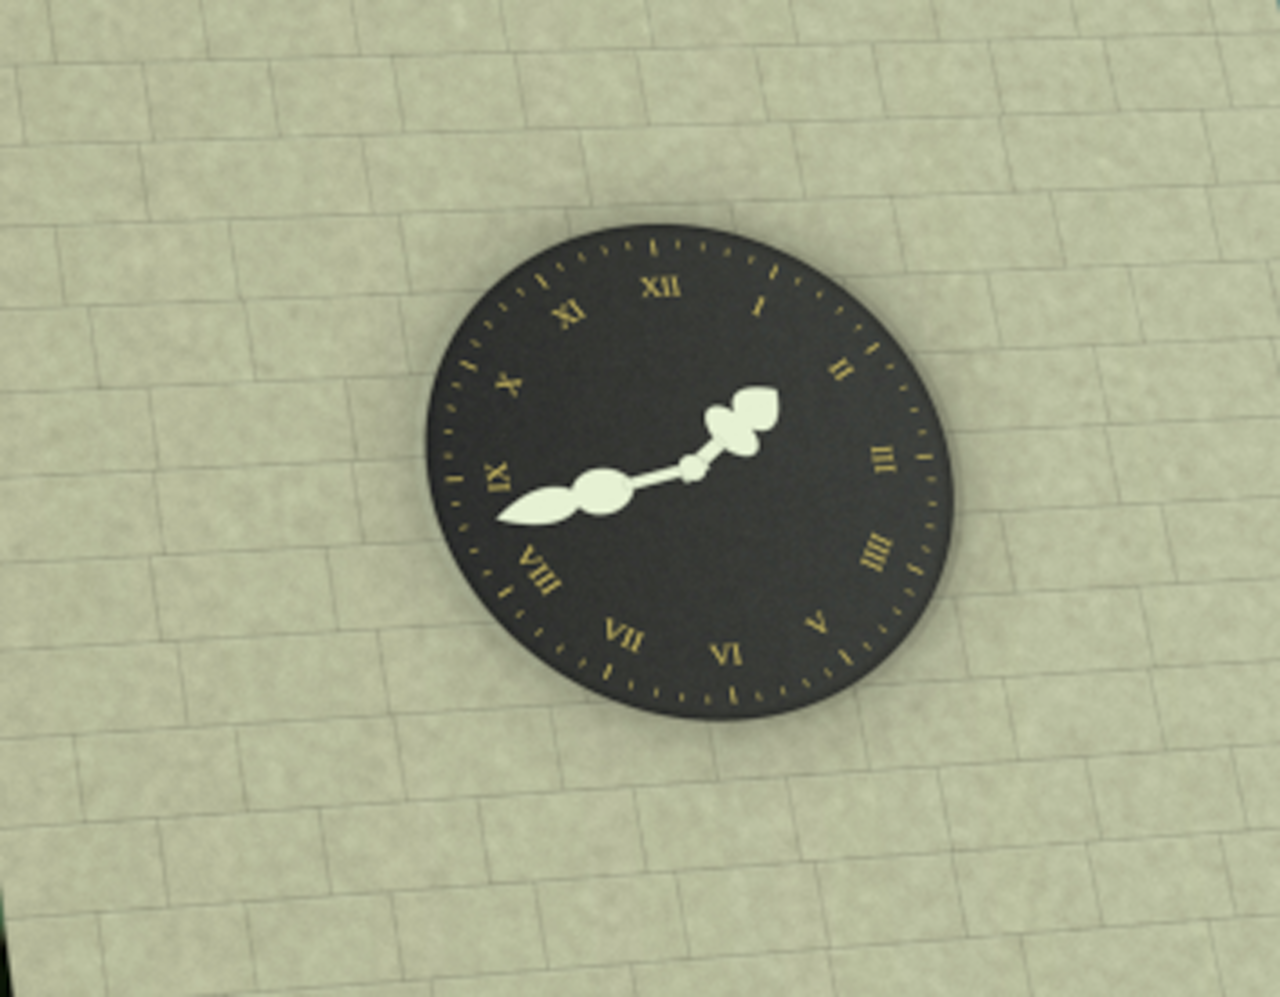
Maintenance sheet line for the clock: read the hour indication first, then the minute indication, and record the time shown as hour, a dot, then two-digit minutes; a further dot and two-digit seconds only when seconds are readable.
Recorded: 1.43
